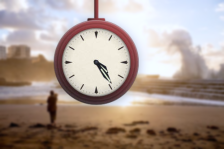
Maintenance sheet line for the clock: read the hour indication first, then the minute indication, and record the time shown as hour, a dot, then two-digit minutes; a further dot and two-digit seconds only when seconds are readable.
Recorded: 4.24
